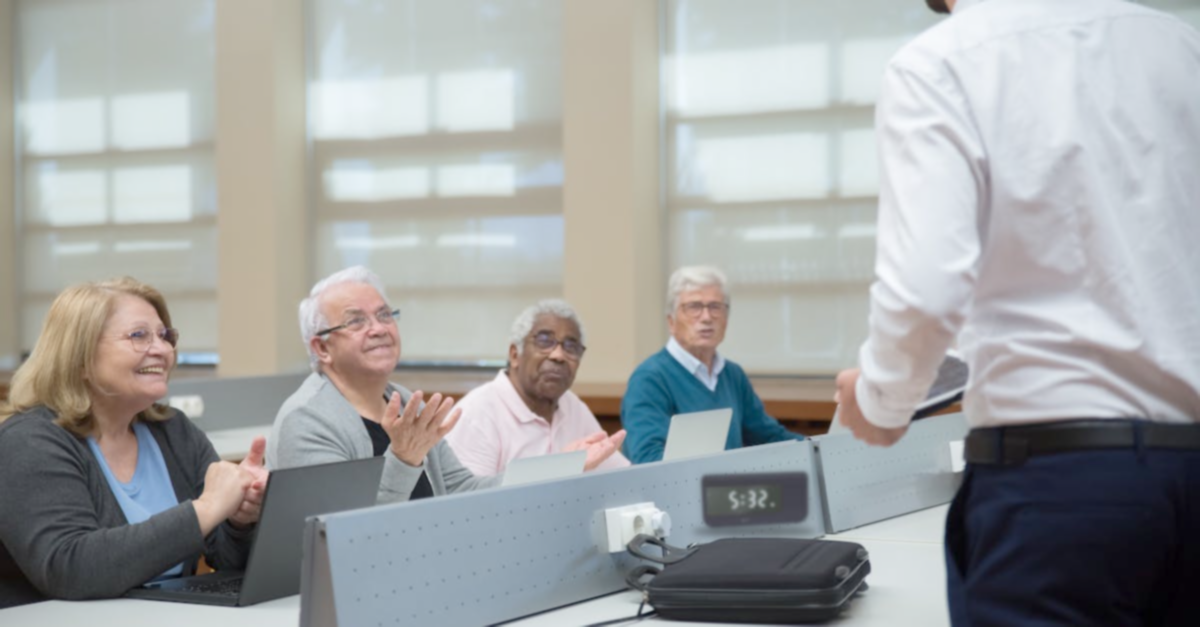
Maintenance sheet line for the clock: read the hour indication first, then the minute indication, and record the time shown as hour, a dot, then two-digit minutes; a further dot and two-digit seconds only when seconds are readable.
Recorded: 5.32
